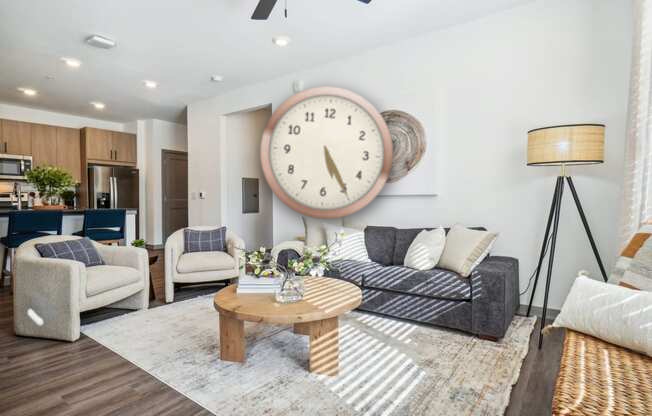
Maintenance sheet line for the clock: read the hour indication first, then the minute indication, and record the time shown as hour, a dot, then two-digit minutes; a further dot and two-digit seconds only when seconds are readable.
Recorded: 5.25
